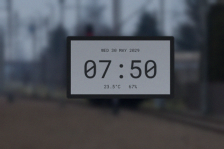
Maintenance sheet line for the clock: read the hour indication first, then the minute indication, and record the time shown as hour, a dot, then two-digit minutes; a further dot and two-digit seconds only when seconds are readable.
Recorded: 7.50
